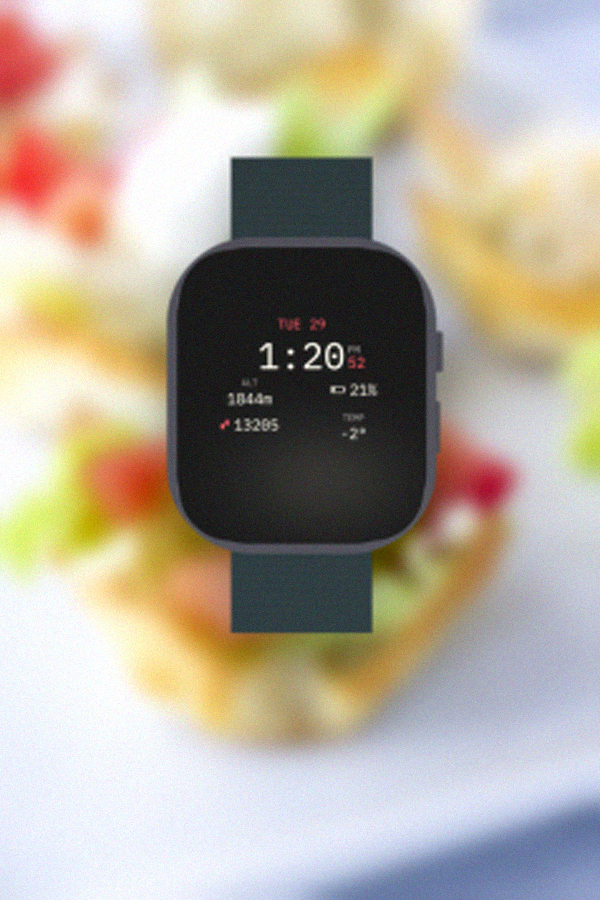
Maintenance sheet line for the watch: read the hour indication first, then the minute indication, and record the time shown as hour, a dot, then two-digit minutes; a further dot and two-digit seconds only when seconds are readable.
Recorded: 1.20
